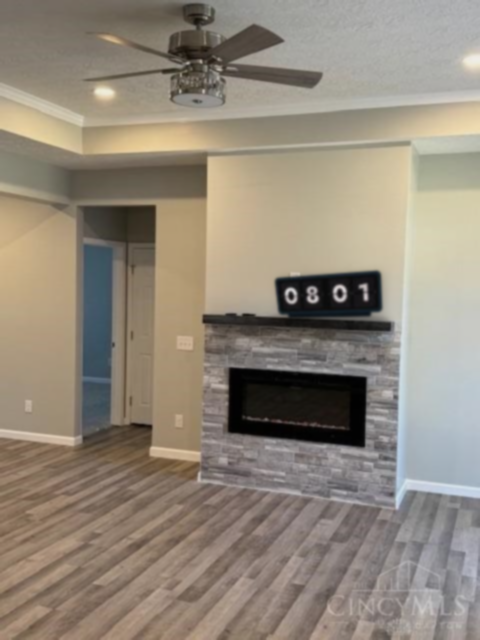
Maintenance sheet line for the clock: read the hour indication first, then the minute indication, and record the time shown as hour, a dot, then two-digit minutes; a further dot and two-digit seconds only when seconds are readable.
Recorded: 8.01
